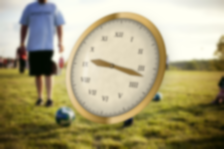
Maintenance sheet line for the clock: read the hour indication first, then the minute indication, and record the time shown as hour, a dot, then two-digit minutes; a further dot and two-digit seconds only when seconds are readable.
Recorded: 9.17
